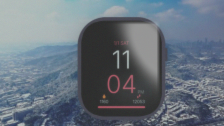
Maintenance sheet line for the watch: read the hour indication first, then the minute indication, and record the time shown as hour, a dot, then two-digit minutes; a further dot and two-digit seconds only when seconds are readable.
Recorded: 11.04
